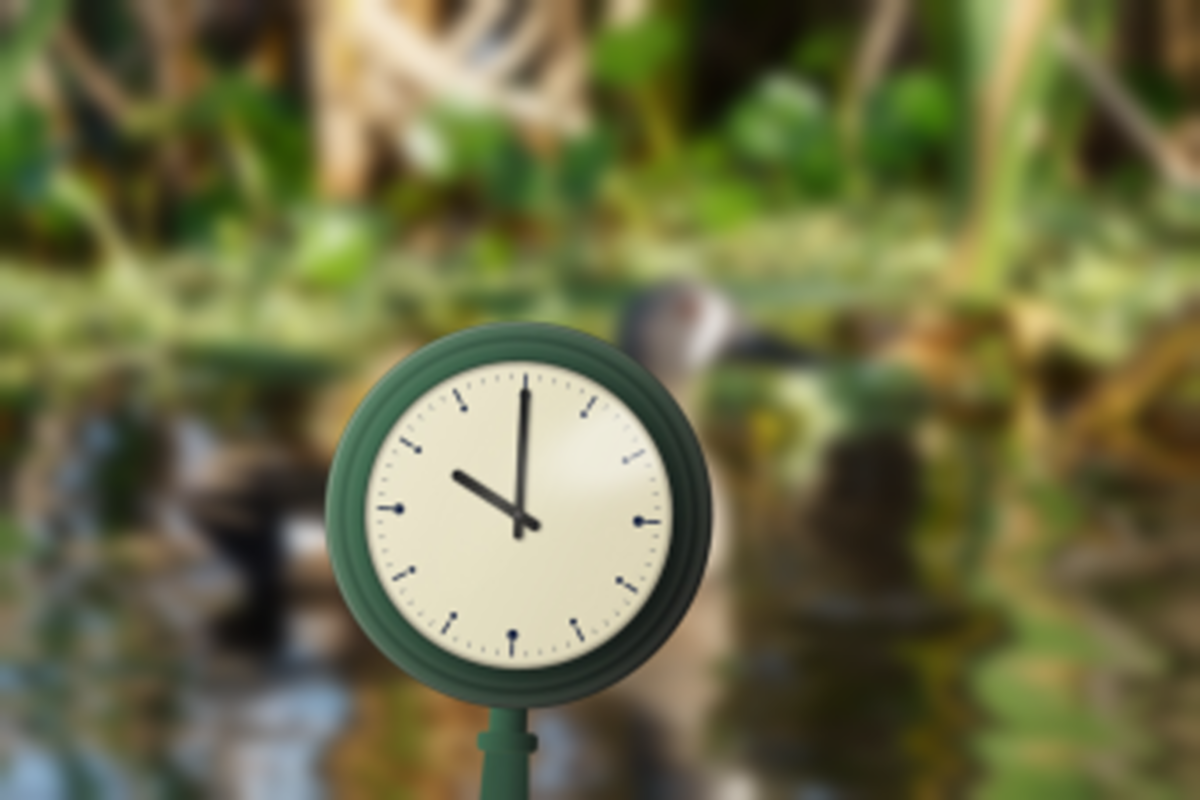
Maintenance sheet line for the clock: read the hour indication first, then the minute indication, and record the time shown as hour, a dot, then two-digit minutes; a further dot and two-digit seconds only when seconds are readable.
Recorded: 10.00
